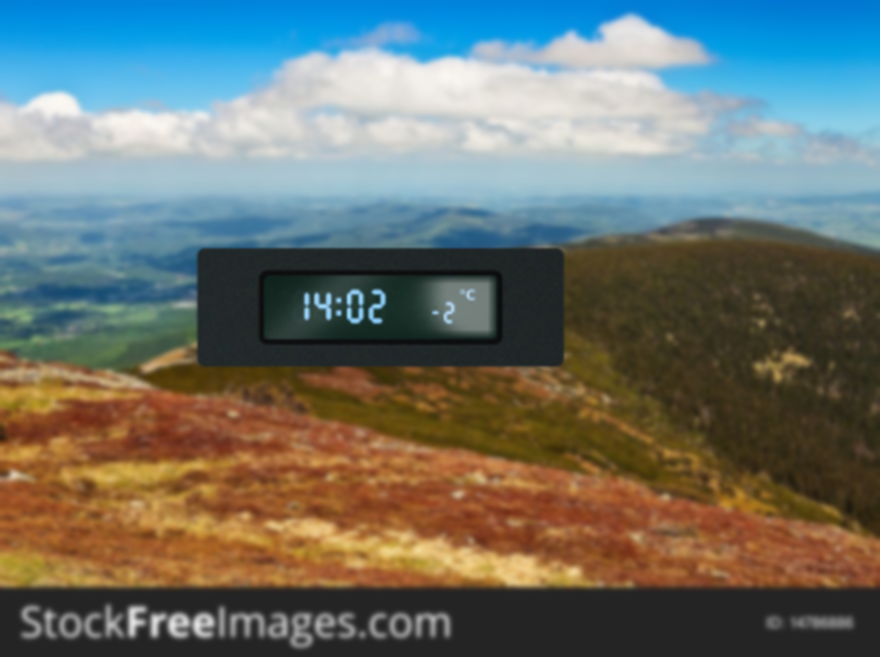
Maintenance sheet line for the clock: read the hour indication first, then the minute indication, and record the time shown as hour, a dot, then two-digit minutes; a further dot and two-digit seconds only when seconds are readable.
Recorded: 14.02
